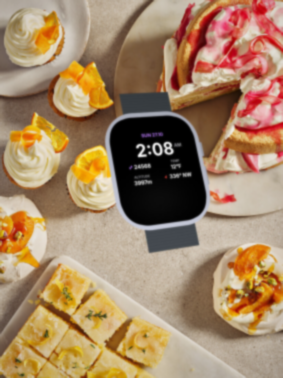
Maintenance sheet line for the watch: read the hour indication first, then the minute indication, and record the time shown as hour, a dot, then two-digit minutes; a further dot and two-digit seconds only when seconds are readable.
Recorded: 2.08
